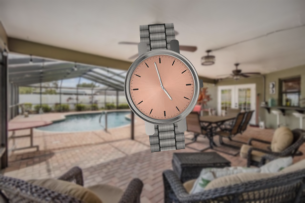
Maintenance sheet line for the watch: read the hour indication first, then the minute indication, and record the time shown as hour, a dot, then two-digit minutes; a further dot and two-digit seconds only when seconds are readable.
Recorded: 4.58
